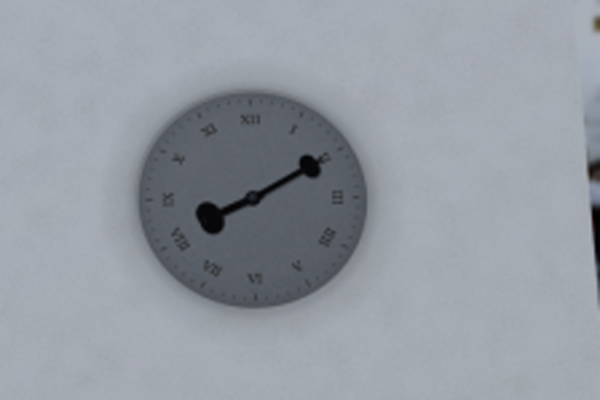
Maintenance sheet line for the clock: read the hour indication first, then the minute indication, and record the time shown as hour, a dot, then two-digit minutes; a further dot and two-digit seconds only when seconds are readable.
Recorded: 8.10
